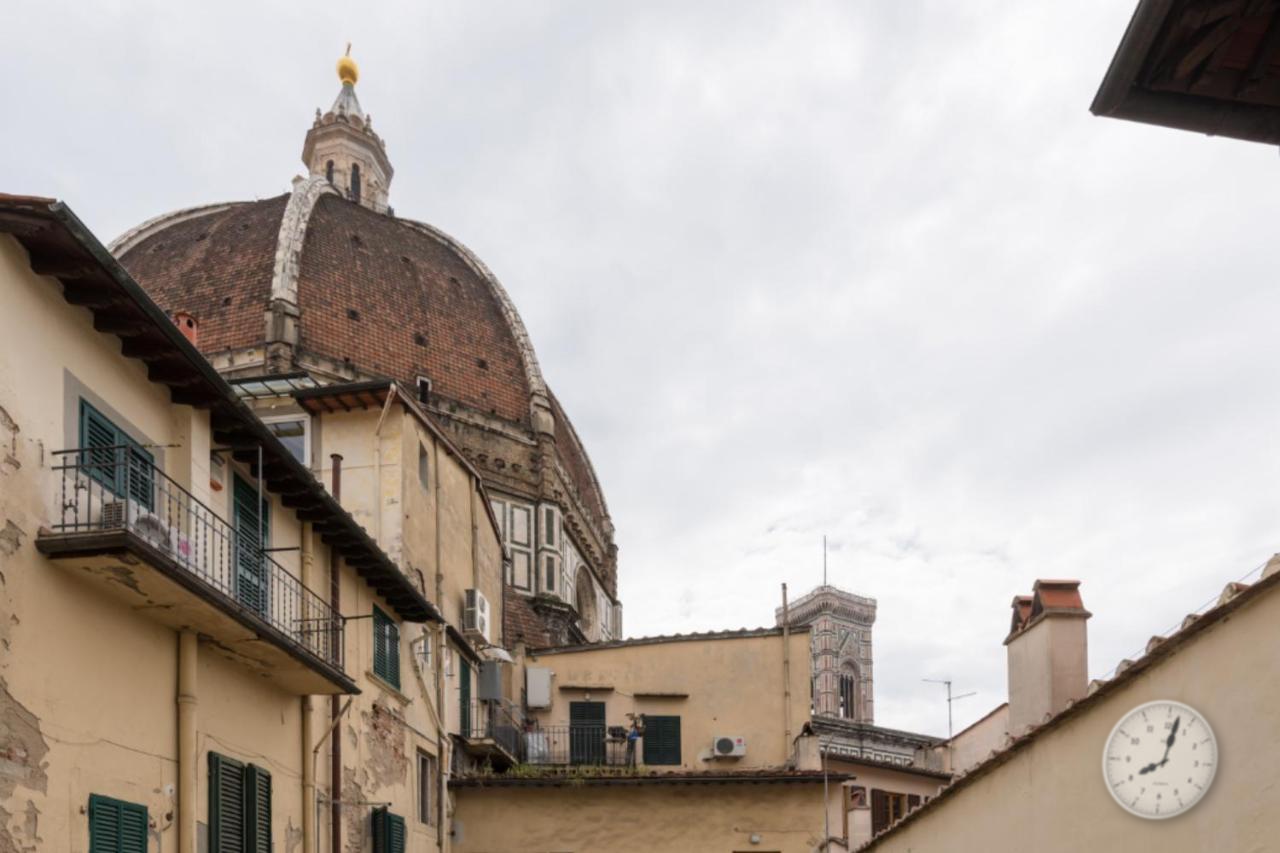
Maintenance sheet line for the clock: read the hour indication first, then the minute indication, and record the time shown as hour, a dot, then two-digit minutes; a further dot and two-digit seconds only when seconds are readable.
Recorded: 8.02
